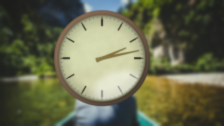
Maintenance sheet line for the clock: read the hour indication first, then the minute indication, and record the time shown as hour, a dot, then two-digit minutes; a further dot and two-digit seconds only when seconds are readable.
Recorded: 2.13
